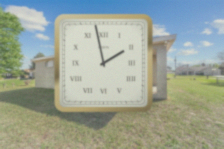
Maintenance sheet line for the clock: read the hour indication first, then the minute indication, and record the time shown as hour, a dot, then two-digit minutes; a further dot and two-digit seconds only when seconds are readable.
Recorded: 1.58
